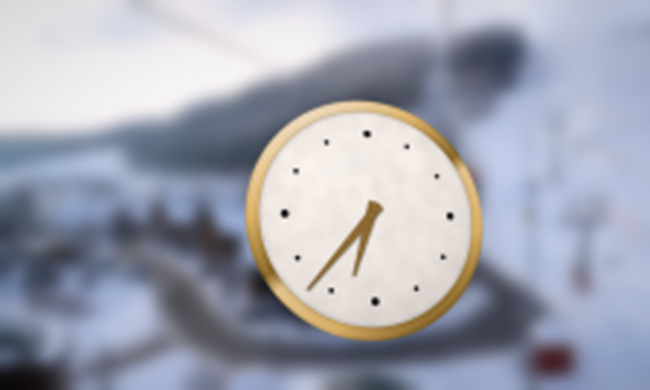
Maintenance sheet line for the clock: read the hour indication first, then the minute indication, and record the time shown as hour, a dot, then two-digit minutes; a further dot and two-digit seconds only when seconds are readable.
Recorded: 6.37
